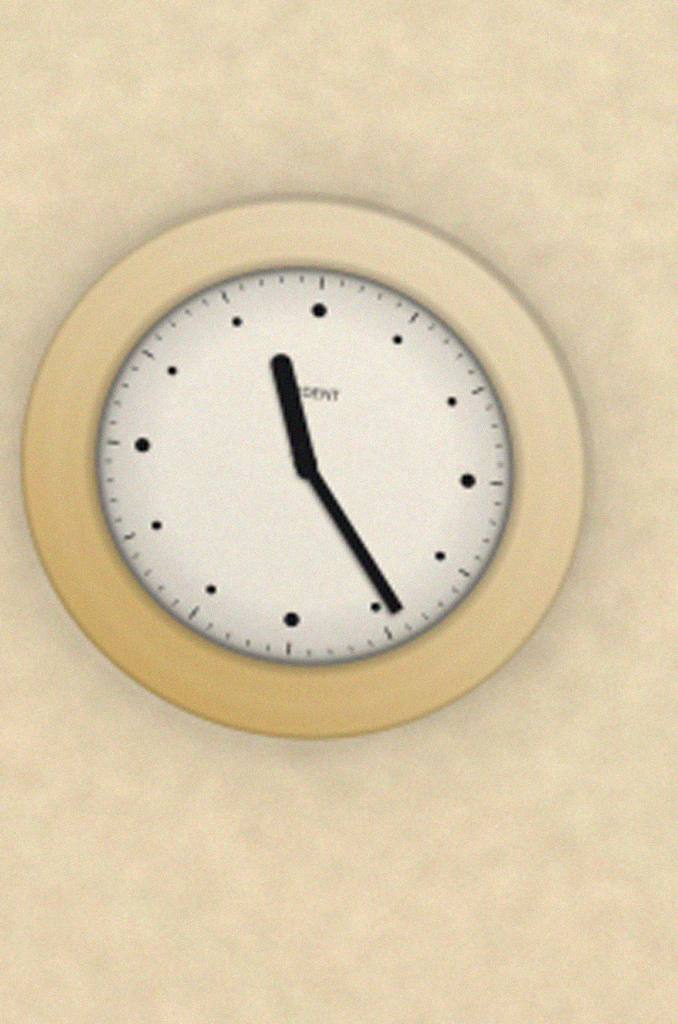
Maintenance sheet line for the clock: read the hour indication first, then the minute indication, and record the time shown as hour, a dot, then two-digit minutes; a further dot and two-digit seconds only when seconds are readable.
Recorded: 11.24
